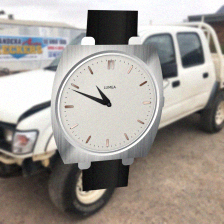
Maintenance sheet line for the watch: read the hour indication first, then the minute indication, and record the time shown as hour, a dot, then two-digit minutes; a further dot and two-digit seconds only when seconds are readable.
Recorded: 10.49
